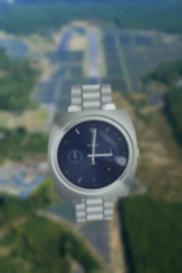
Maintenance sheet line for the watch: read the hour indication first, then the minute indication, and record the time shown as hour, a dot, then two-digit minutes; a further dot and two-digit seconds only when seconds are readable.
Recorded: 3.01
